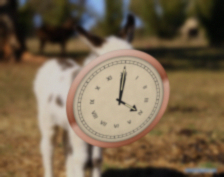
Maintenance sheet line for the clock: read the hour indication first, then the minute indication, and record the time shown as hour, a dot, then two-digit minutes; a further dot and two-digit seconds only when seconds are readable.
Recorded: 4.00
